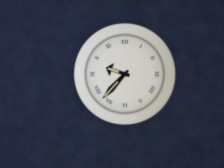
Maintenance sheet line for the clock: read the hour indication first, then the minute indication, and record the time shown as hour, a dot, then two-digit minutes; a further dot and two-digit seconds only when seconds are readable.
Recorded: 9.37
